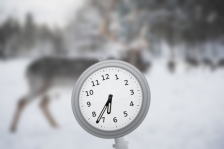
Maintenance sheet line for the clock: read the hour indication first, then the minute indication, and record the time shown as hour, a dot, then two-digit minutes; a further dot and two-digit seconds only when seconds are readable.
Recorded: 6.37
